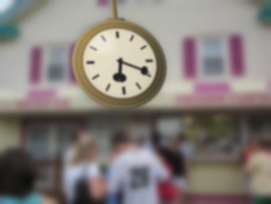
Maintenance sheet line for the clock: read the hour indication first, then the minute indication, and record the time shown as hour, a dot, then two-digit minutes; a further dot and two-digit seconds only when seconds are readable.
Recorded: 6.19
